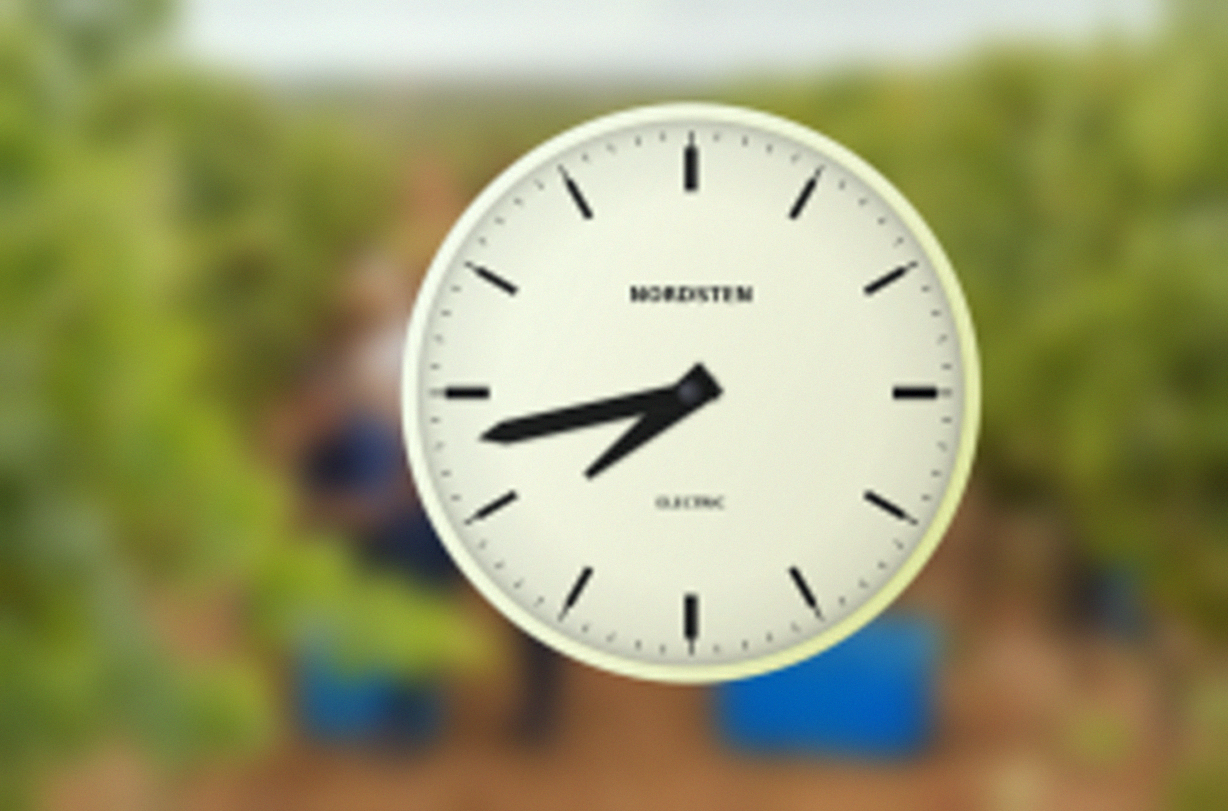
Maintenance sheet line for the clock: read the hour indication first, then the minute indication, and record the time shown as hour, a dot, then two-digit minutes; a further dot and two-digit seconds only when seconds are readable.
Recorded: 7.43
